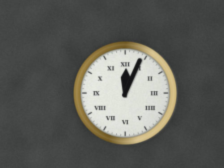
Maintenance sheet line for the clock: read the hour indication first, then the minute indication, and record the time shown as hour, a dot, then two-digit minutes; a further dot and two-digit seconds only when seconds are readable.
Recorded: 12.04
